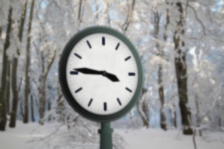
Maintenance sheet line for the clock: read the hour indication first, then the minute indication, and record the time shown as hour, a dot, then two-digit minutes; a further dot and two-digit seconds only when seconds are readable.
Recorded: 3.46
